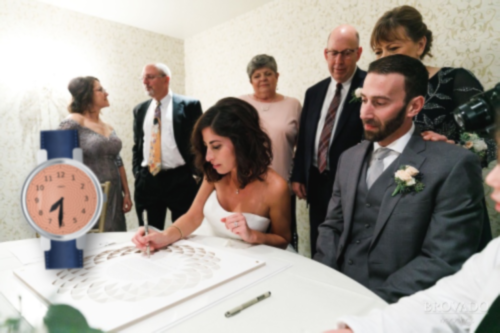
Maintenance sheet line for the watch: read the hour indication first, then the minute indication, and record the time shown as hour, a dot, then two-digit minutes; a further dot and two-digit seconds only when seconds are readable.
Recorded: 7.31
